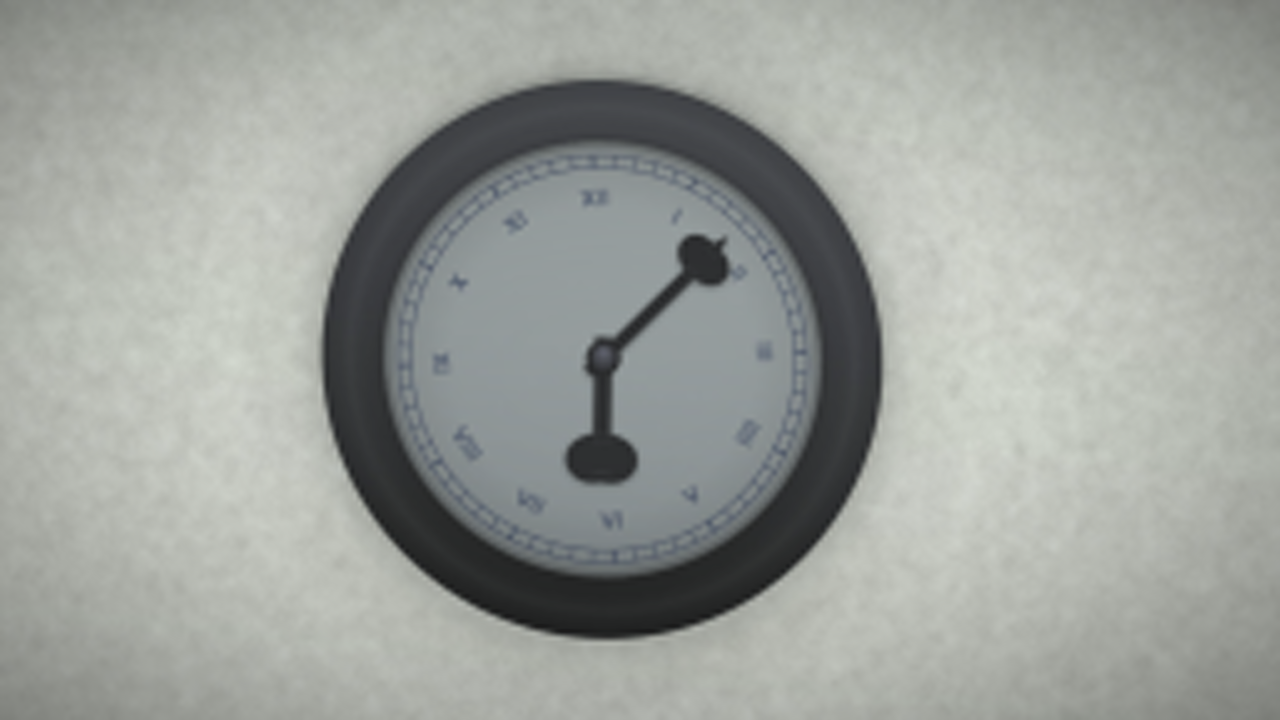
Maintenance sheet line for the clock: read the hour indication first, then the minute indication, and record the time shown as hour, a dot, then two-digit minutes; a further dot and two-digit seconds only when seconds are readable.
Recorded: 6.08
